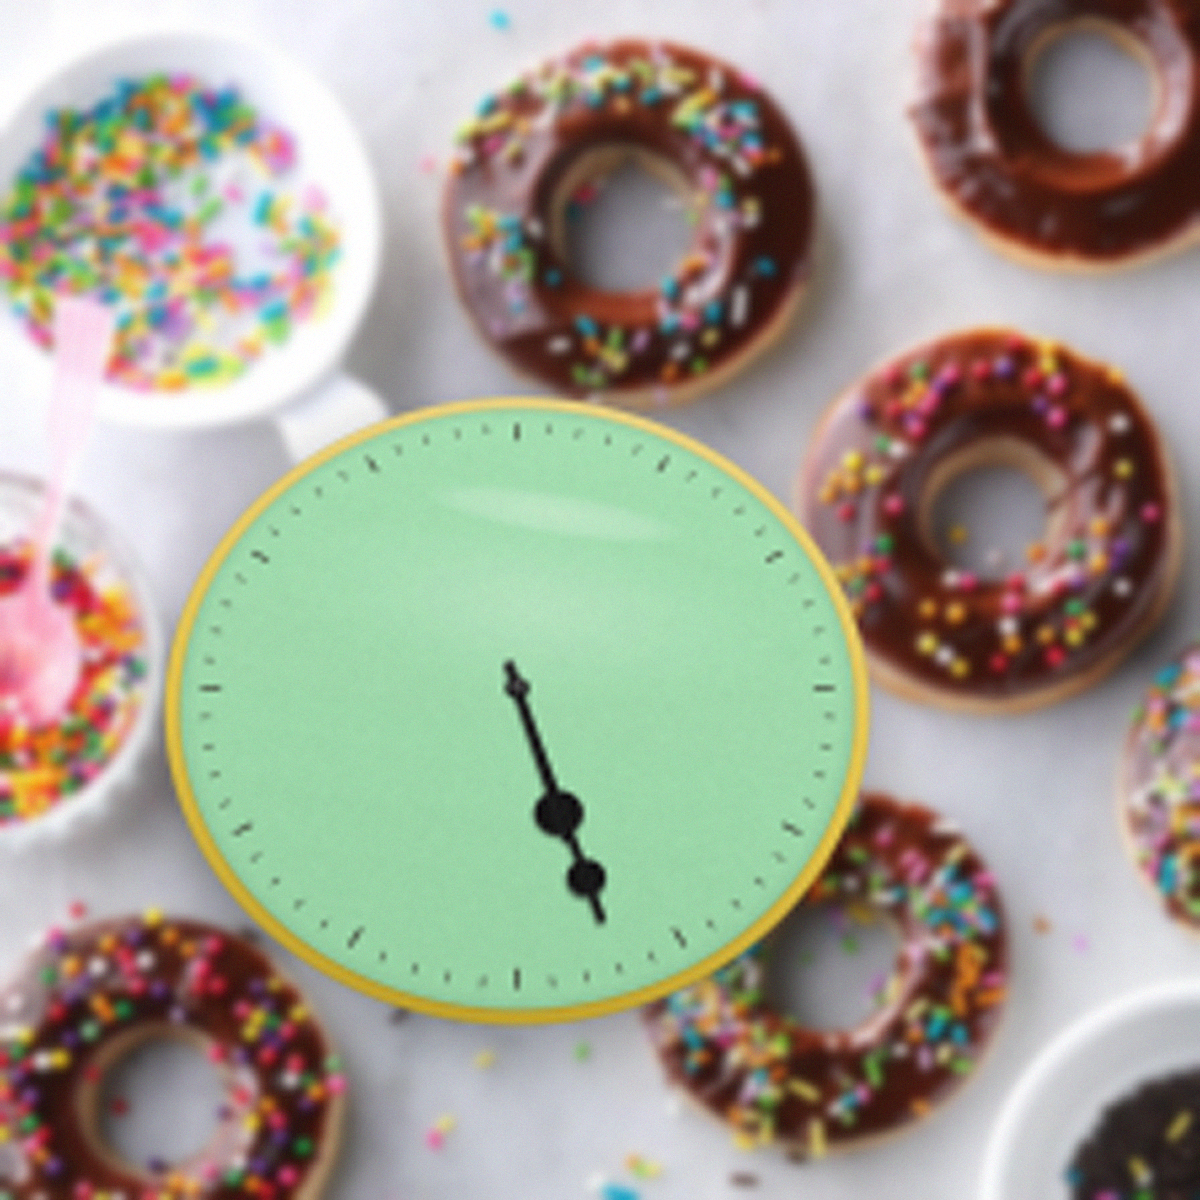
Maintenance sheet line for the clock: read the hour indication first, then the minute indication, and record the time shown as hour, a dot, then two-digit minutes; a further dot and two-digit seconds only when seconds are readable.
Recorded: 5.27
